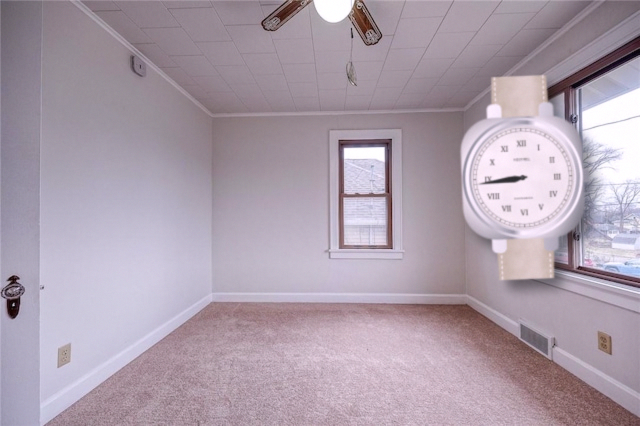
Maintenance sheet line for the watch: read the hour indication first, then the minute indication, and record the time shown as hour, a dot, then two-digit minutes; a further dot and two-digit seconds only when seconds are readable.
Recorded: 8.44
